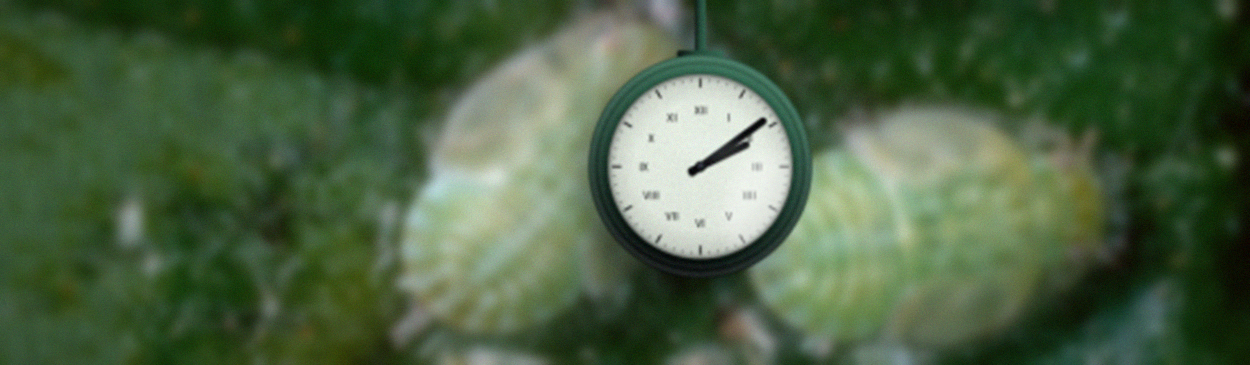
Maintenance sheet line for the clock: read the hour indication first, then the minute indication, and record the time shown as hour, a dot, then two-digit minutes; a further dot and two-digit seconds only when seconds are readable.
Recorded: 2.09
